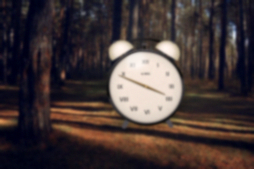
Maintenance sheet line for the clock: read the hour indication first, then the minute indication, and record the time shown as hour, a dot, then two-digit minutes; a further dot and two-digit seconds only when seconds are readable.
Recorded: 3.49
